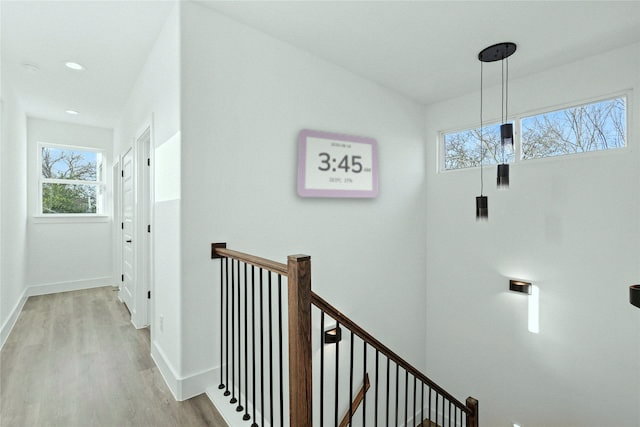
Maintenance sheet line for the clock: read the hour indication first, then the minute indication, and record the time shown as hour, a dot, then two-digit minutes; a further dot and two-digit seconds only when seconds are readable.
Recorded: 3.45
